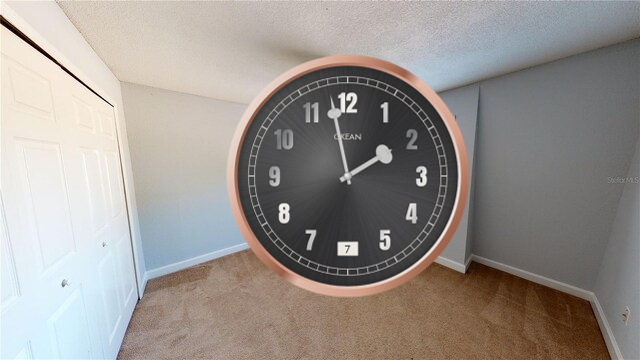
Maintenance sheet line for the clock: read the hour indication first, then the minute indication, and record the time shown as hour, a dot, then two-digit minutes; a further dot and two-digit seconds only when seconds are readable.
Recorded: 1.58
